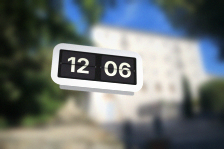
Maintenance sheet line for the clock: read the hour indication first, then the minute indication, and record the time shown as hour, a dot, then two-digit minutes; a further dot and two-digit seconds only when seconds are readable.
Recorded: 12.06
